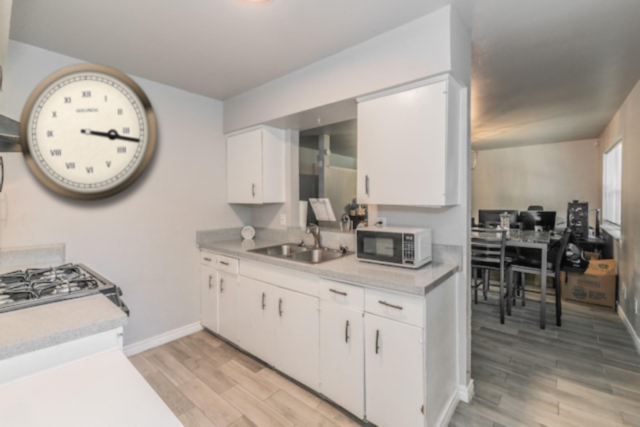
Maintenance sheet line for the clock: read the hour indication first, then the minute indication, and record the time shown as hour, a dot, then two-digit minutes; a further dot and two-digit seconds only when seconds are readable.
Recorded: 3.17
